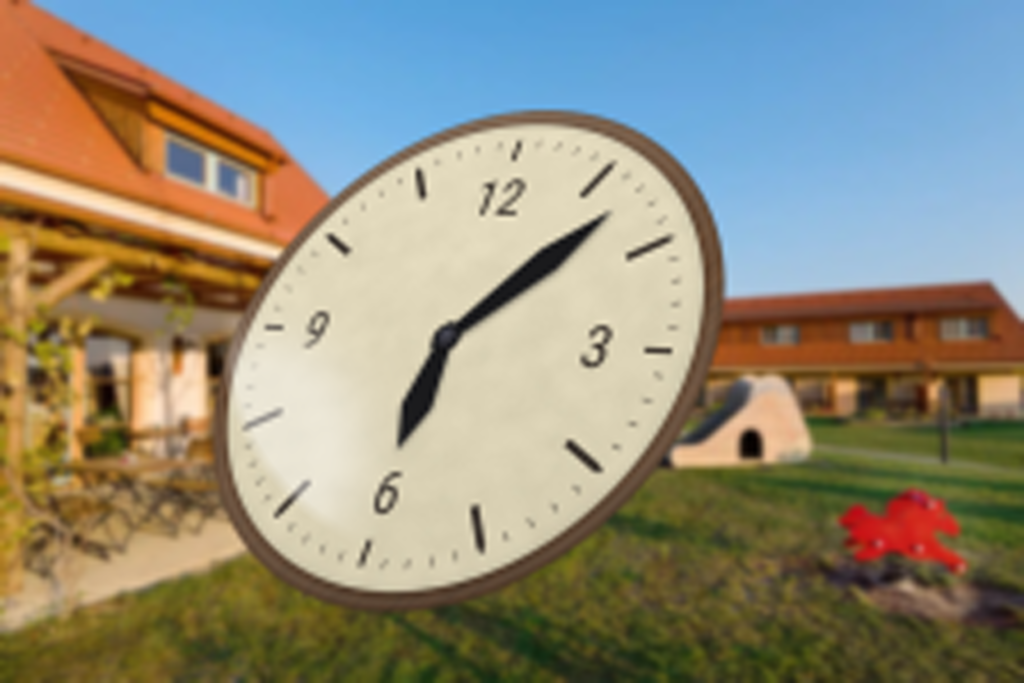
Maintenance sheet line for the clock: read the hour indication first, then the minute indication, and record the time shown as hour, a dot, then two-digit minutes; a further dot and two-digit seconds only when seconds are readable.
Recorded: 6.07
